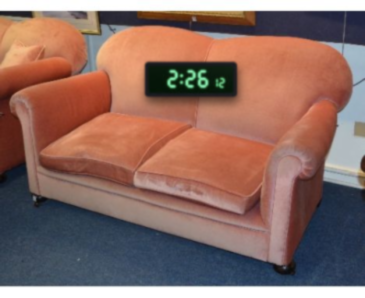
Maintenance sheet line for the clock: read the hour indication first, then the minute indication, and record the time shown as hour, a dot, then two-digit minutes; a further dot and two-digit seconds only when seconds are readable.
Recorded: 2.26
